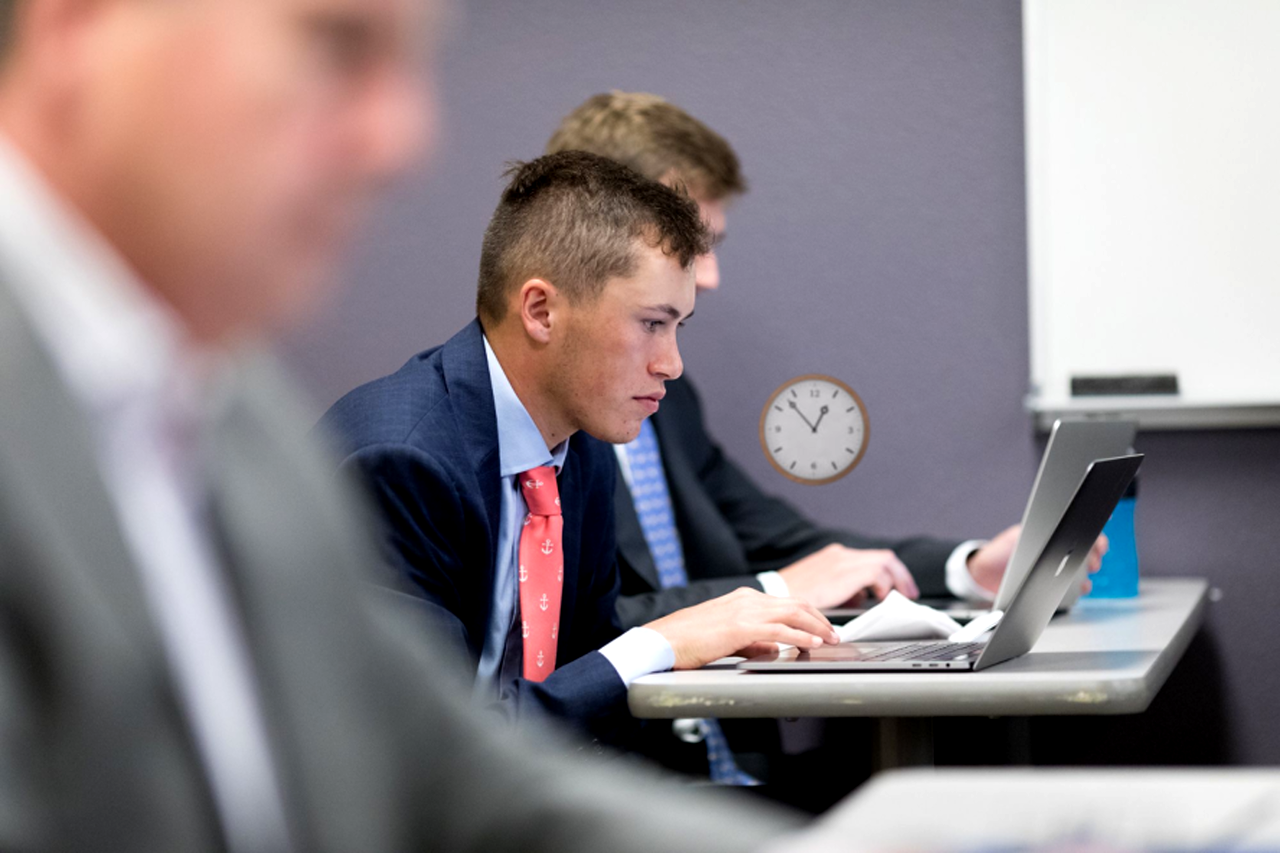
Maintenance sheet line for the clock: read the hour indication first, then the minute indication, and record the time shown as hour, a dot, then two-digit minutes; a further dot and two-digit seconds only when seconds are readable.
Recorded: 12.53
